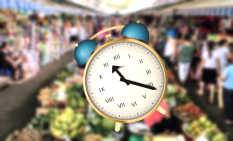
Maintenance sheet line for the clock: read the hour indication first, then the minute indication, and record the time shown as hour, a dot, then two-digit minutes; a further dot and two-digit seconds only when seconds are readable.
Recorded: 11.21
